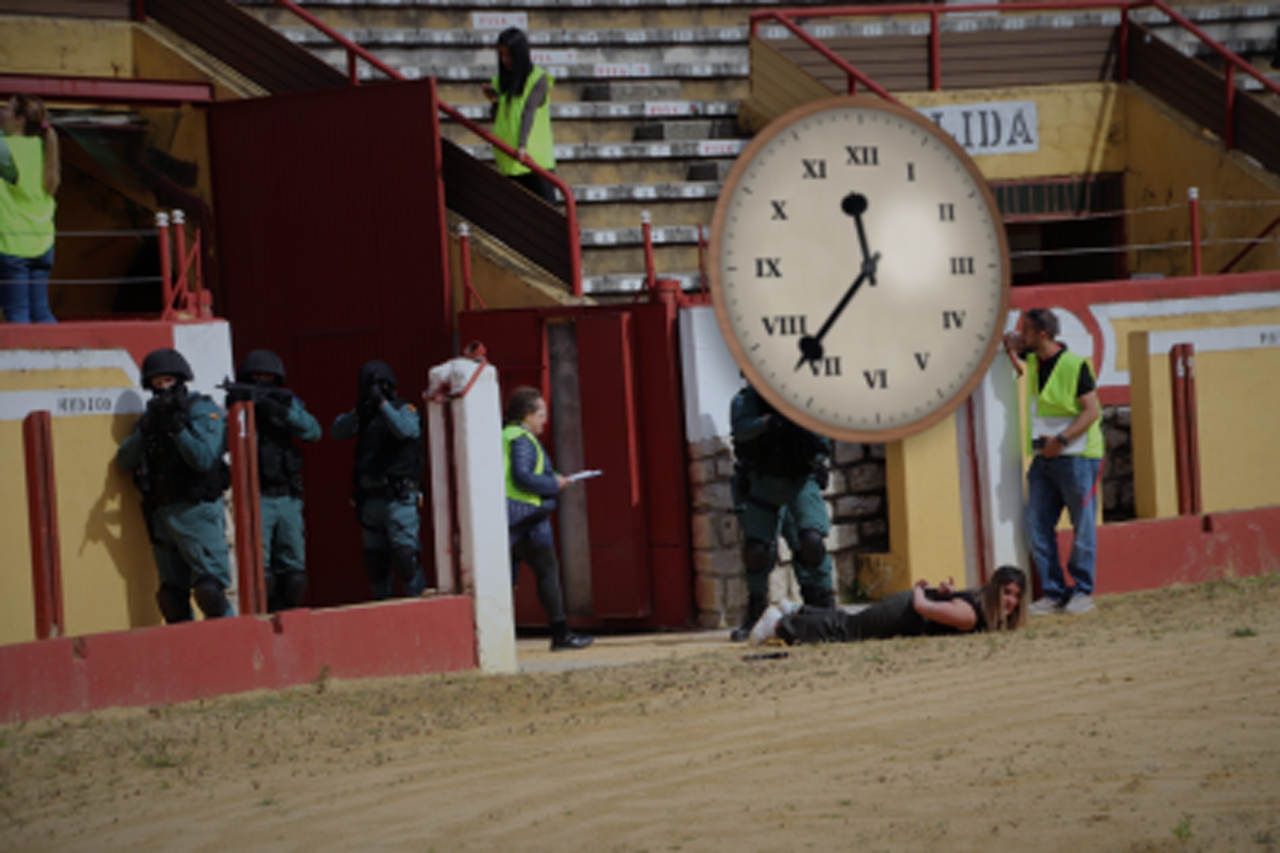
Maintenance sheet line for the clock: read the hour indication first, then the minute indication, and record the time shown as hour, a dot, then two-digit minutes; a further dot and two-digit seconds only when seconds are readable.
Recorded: 11.37
